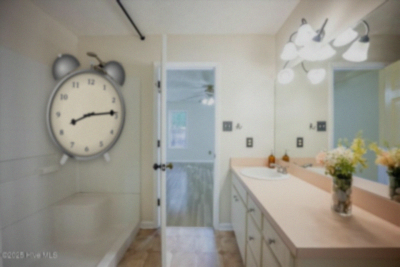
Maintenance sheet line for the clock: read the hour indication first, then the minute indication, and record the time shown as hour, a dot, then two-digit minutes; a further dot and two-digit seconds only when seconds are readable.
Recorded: 8.14
